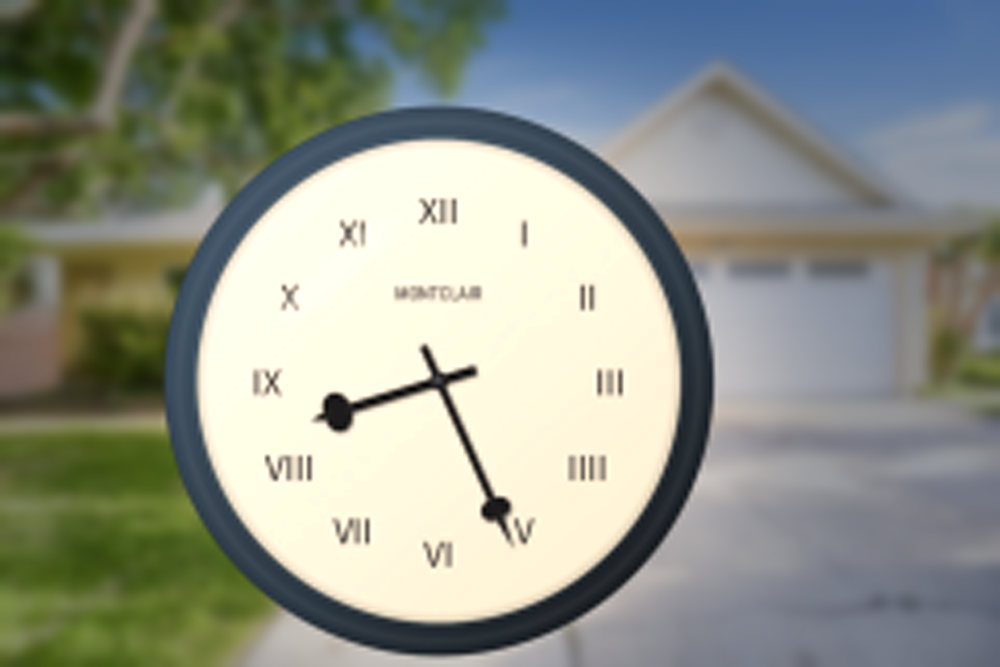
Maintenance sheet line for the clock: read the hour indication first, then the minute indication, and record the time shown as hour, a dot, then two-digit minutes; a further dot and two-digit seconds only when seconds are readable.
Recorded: 8.26
